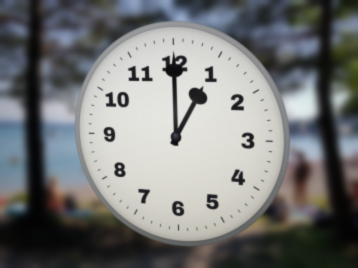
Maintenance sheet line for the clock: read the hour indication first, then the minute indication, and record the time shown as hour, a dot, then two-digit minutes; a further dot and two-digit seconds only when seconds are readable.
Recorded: 1.00
